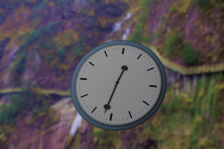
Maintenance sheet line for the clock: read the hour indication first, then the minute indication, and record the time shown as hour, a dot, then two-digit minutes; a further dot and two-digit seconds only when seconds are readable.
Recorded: 12.32
